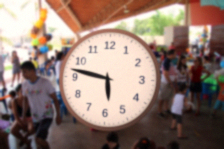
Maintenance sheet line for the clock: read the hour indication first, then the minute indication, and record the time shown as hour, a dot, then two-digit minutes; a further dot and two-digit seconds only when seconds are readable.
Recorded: 5.47
